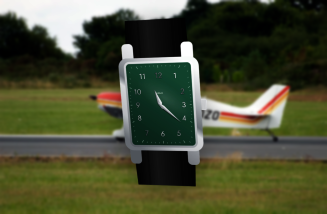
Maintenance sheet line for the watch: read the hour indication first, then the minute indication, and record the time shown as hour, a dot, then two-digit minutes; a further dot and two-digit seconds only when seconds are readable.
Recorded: 11.22
